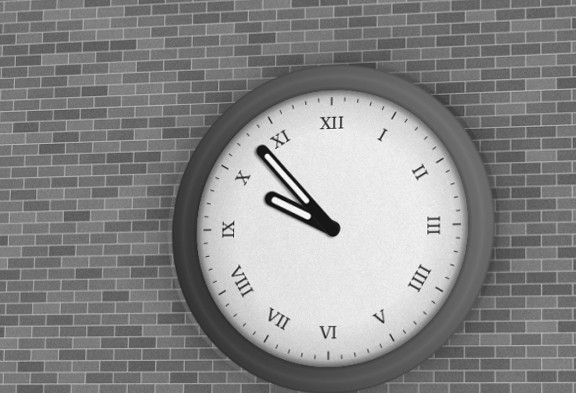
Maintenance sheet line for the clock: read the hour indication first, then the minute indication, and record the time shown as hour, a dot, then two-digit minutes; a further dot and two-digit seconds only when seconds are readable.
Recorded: 9.53
